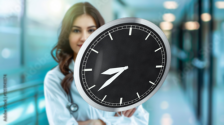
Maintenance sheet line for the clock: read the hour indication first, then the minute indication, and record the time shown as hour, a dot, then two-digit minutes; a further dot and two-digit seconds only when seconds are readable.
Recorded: 8.38
